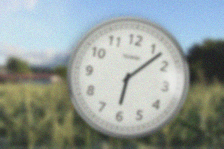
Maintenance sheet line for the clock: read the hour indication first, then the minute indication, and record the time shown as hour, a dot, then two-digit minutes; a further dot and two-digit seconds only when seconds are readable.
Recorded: 6.07
